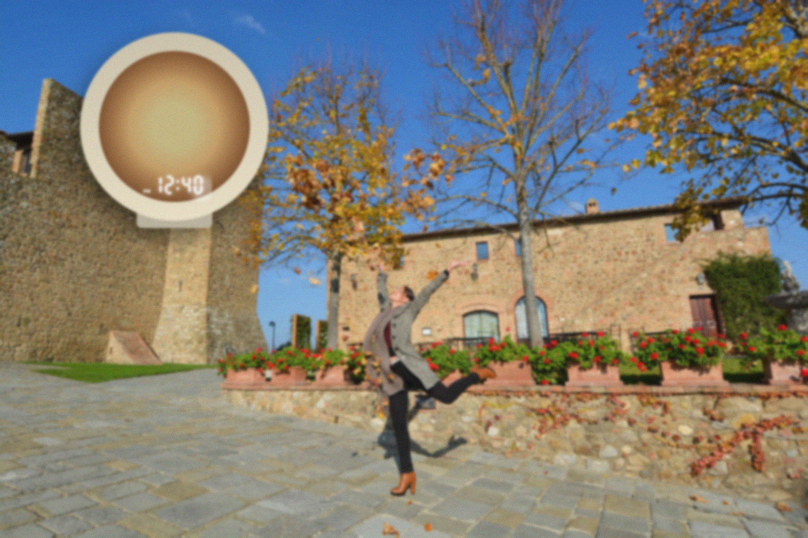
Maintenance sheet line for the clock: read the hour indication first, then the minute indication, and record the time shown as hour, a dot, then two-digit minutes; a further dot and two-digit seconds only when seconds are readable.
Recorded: 12.40
